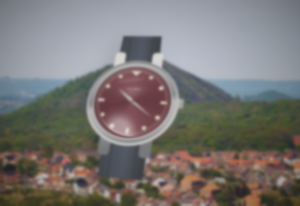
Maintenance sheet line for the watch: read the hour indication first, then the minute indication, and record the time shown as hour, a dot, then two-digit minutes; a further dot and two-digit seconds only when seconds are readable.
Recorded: 10.21
